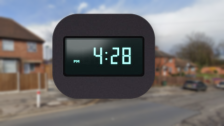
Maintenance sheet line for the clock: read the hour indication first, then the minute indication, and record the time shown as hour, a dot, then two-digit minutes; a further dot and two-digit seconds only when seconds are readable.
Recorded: 4.28
